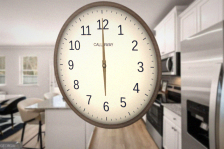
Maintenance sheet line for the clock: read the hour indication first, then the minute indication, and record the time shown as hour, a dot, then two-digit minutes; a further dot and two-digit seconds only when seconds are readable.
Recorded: 6.00
